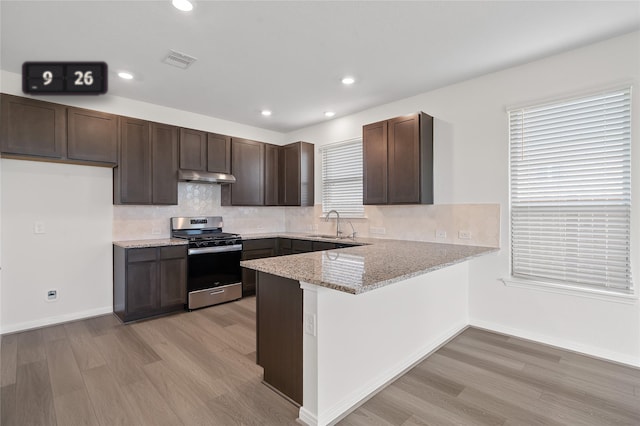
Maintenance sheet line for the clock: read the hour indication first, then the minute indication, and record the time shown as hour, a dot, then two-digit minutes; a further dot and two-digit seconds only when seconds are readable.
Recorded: 9.26
